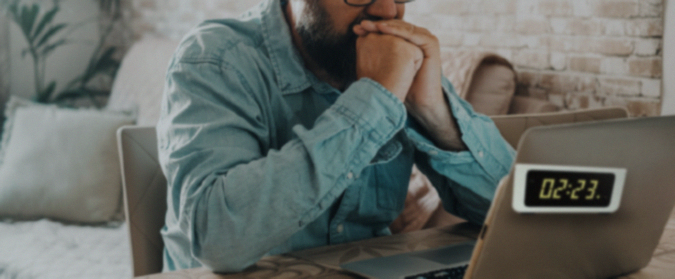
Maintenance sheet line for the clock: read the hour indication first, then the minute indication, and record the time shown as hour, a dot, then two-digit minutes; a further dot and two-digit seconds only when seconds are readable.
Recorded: 2.23
